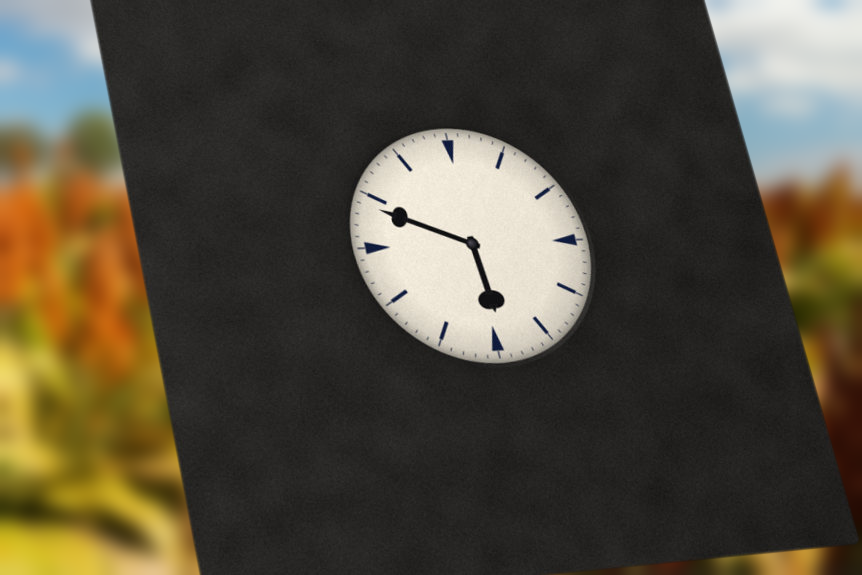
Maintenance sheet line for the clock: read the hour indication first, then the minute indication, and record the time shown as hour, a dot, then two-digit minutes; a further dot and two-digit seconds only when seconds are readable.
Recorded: 5.49
